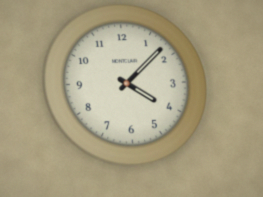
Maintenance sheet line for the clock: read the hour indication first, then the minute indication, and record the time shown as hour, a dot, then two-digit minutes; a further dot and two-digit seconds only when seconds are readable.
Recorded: 4.08
